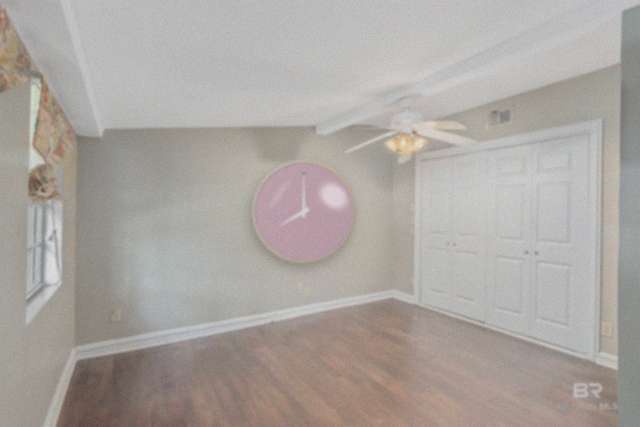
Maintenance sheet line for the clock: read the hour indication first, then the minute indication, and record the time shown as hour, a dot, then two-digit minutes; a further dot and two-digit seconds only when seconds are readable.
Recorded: 8.00
